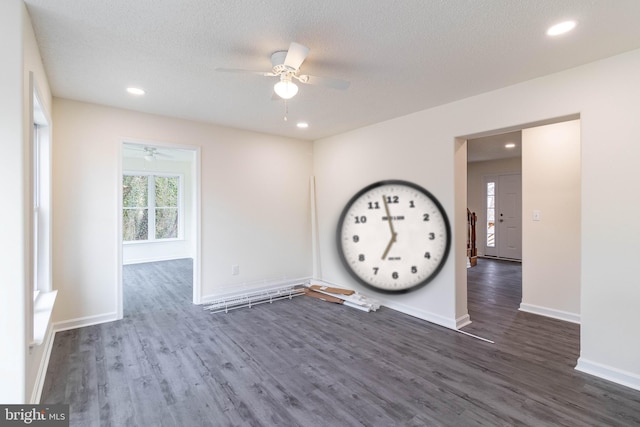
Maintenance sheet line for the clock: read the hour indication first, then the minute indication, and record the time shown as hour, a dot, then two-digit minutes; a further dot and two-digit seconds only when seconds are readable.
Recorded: 6.58
